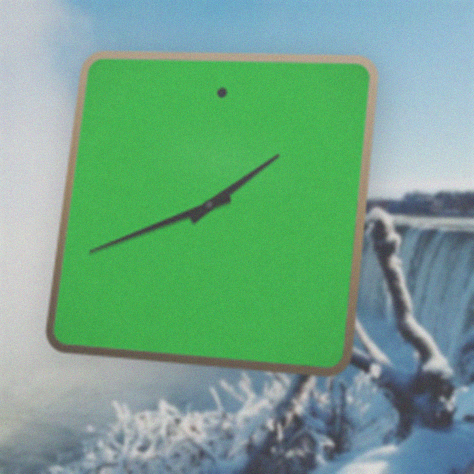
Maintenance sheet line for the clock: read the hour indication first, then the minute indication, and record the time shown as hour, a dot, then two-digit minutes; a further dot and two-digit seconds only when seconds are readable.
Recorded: 1.41
